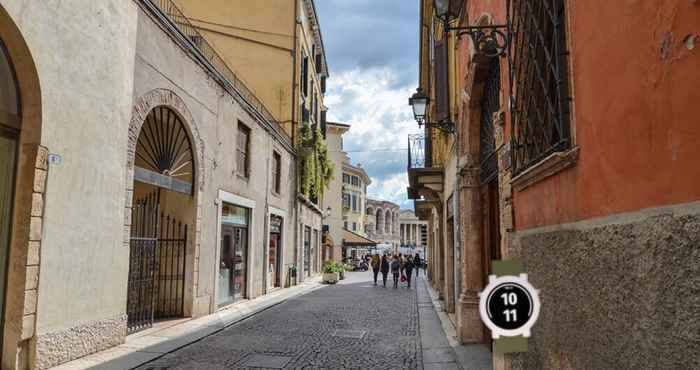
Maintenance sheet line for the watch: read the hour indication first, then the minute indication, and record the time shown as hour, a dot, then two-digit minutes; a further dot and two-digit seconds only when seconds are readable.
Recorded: 10.11
